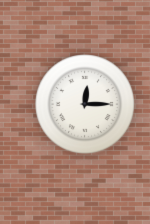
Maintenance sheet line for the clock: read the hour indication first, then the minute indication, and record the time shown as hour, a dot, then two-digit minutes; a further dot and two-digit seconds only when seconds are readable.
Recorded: 12.15
